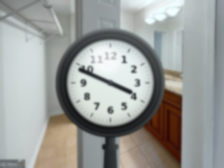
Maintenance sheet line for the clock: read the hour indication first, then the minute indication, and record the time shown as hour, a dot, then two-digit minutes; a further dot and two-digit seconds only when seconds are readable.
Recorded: 3.49
